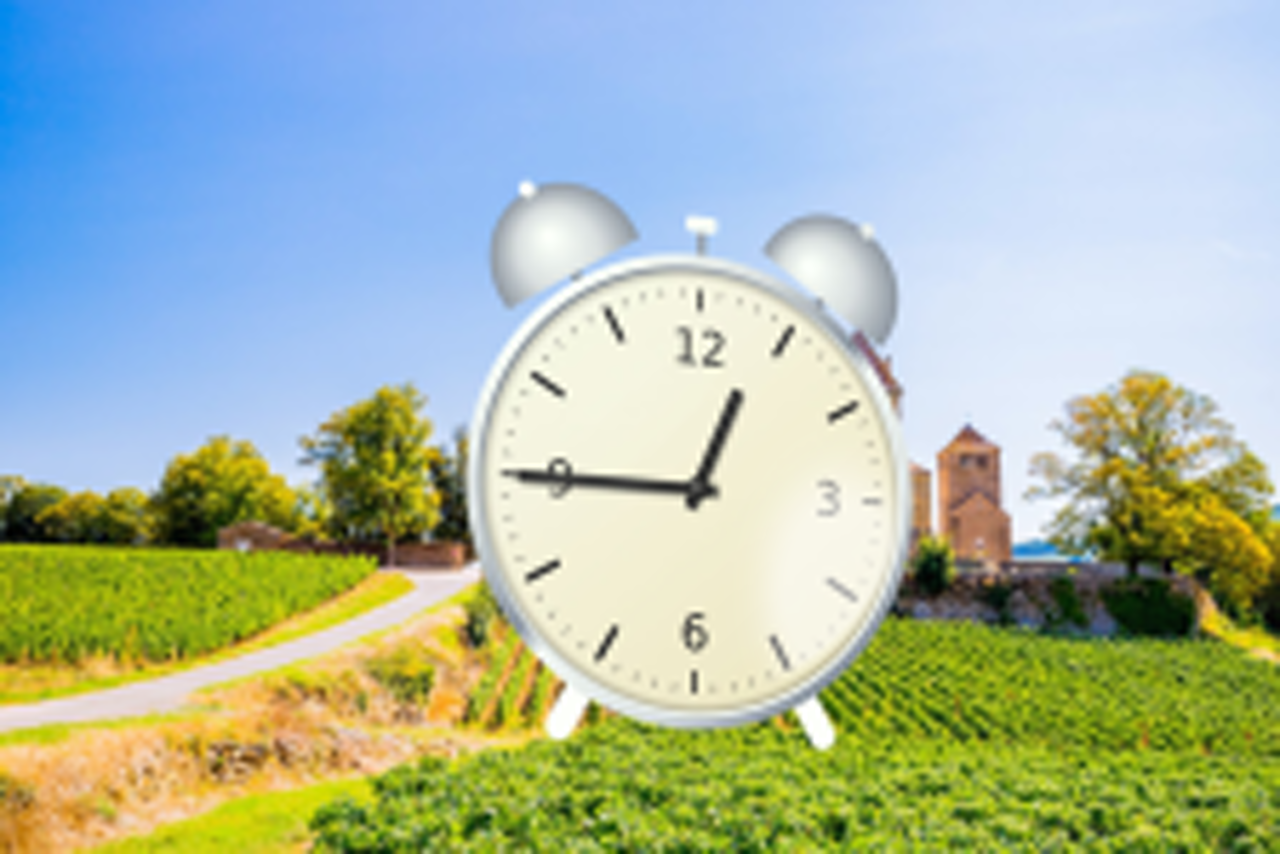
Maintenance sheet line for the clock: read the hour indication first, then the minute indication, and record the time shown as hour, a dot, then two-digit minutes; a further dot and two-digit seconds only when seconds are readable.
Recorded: 12.45
